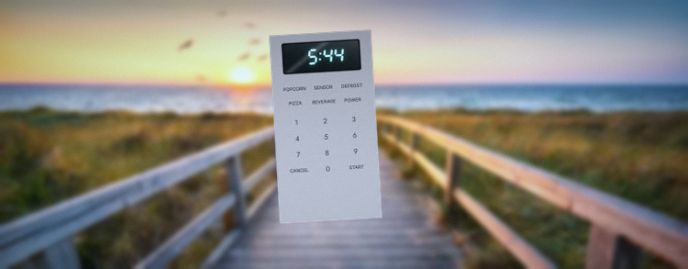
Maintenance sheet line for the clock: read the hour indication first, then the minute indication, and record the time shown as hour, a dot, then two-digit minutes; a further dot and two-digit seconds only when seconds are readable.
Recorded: 5.44
